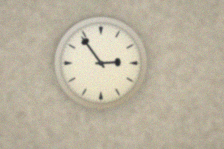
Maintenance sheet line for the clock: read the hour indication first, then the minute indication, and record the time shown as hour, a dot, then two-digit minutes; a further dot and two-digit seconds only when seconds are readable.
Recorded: 2.54
